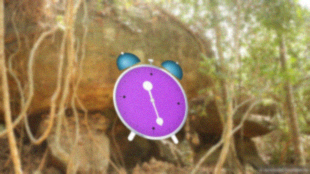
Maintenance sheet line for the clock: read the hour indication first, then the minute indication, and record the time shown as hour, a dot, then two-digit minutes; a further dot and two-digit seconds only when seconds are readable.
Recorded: 11.27
